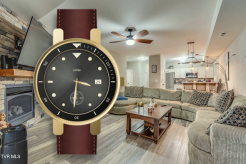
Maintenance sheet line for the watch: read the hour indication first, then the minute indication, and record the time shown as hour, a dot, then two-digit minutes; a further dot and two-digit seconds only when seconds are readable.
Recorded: 3.31
